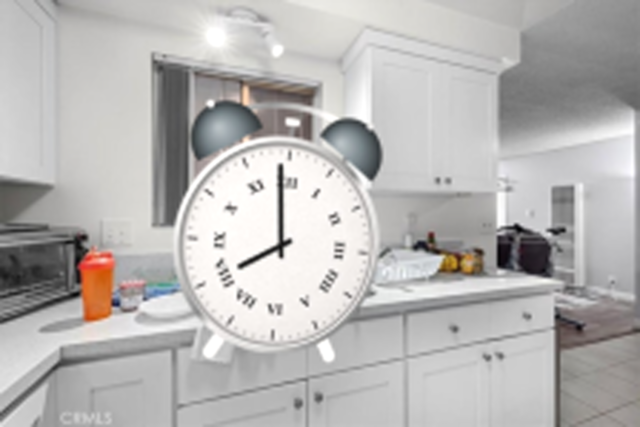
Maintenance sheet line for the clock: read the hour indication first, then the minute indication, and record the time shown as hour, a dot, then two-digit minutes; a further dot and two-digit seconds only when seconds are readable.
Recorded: 7.59
